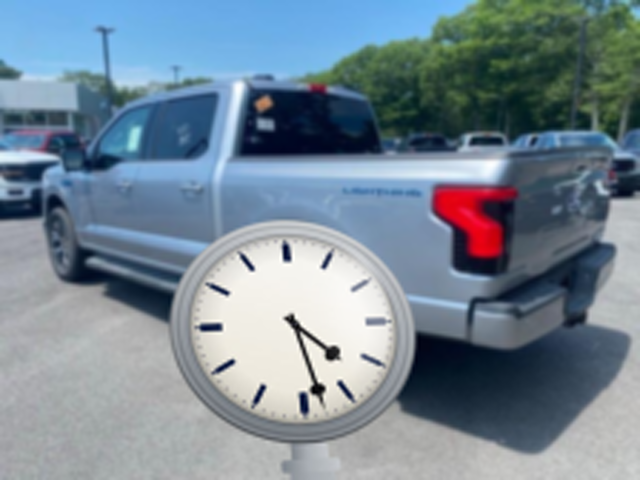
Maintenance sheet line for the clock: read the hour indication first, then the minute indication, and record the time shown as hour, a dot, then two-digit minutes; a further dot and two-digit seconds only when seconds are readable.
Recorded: 4.28
